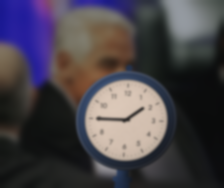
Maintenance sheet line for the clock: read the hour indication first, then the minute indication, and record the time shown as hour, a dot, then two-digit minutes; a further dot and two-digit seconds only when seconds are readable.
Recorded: 1.45
